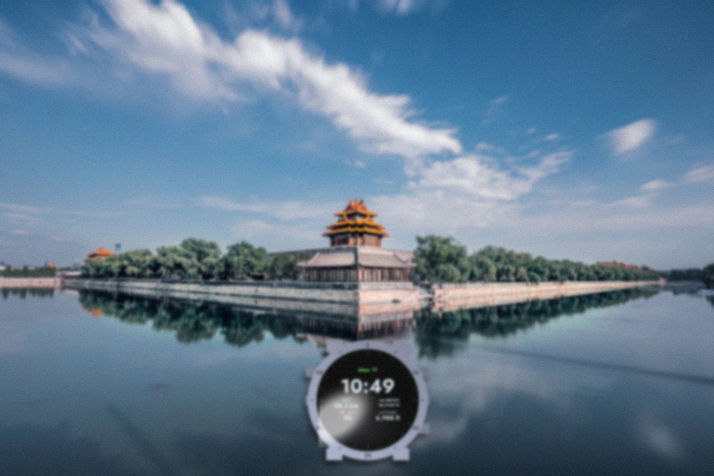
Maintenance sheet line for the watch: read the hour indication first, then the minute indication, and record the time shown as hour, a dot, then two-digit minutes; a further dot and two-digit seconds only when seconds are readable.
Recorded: 10.49
